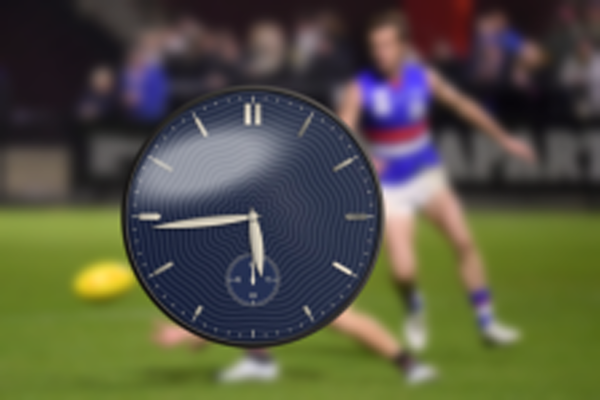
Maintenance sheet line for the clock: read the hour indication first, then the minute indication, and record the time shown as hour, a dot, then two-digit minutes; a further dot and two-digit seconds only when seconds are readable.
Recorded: 5.44
